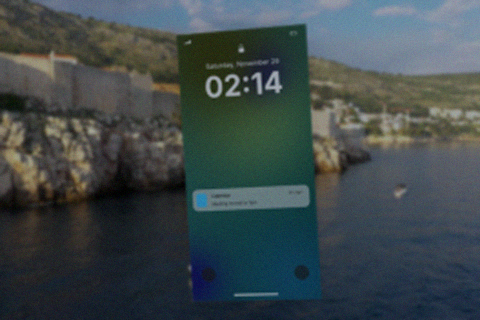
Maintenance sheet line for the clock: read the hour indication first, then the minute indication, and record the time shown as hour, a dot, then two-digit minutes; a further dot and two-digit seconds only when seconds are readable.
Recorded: 2.14
